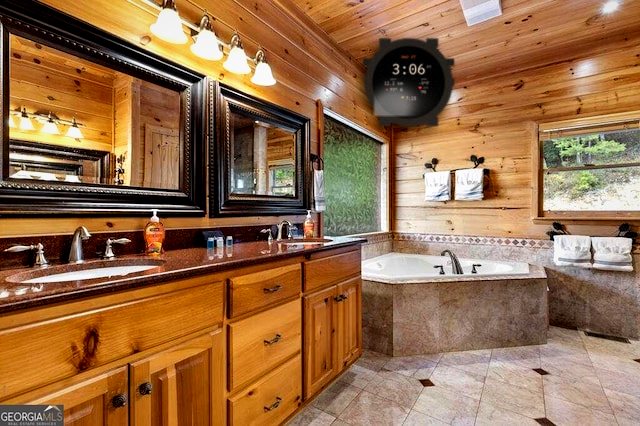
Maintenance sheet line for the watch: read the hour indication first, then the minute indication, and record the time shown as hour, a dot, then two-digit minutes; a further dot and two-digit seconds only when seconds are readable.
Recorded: 3.06
